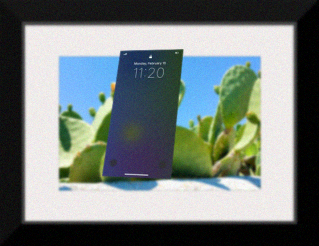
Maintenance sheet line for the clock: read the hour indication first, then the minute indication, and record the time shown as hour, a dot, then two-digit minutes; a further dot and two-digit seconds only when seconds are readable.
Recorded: 11.20
